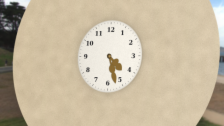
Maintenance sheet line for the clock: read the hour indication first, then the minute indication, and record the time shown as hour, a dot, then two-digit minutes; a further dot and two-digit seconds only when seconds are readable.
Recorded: 4.27
